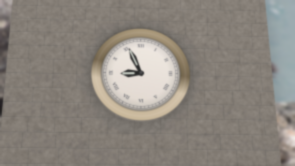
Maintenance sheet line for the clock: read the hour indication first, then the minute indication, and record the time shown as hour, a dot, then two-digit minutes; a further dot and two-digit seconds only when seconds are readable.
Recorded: 8.56
